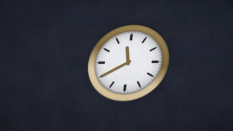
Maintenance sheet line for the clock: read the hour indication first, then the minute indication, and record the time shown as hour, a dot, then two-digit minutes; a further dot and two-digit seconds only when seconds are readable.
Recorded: 11.40
